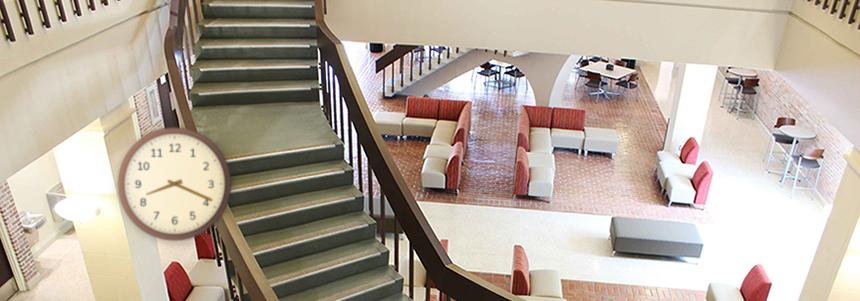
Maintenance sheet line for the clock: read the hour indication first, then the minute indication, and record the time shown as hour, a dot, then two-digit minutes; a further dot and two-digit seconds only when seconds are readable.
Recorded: 8.19
